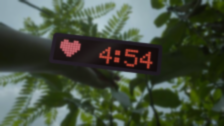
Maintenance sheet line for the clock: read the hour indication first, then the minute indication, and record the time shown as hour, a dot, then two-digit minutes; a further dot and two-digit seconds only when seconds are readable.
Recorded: 4.54
